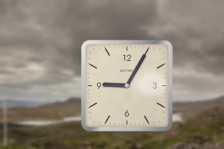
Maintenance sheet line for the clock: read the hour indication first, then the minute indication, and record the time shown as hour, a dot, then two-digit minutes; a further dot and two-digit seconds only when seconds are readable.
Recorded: 9.05
